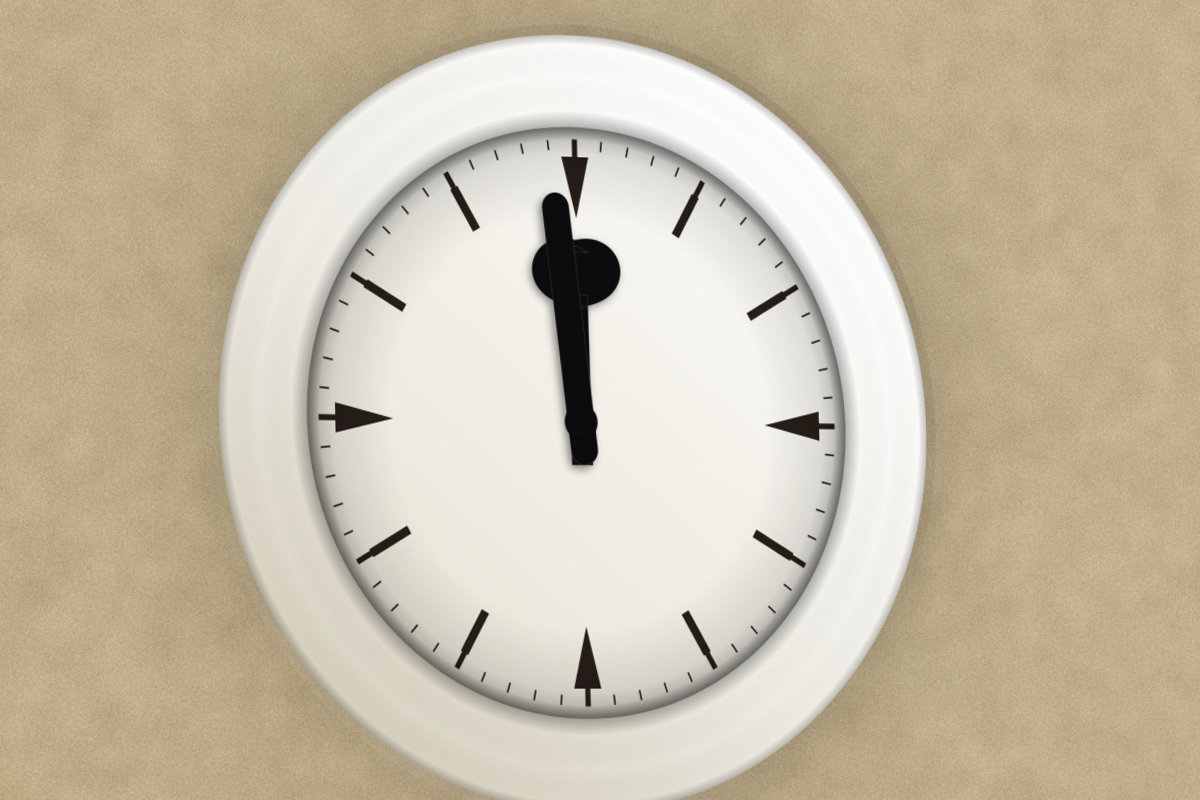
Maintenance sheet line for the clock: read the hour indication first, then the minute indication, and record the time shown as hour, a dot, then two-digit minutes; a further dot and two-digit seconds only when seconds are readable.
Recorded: 11.59
